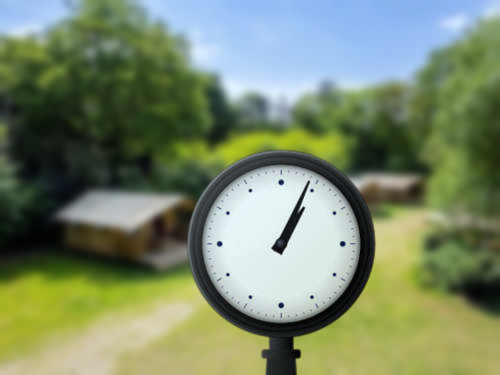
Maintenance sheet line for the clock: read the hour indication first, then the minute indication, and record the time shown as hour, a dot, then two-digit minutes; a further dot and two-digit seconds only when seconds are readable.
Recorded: 1.04
